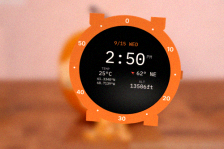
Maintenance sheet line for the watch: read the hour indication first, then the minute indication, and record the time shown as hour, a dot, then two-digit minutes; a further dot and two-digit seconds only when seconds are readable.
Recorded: 2.50
